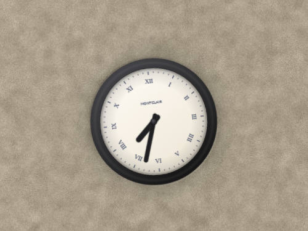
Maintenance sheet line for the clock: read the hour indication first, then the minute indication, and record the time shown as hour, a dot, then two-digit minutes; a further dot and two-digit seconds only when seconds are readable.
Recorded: 7.33
